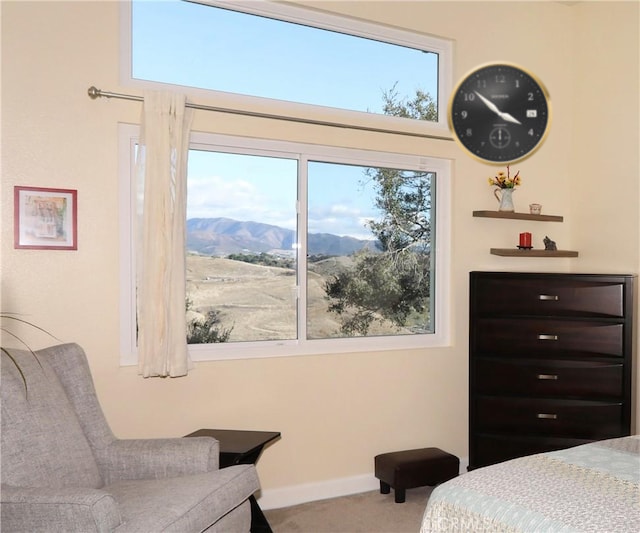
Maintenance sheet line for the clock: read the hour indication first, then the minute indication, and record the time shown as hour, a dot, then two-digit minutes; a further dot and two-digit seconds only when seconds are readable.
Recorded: 3.52
